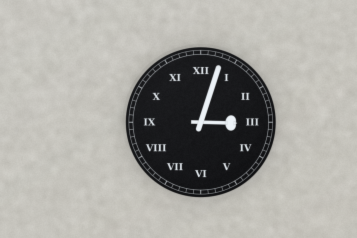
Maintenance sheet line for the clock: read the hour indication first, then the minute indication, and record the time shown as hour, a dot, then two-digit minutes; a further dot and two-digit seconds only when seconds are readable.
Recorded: 3.03
